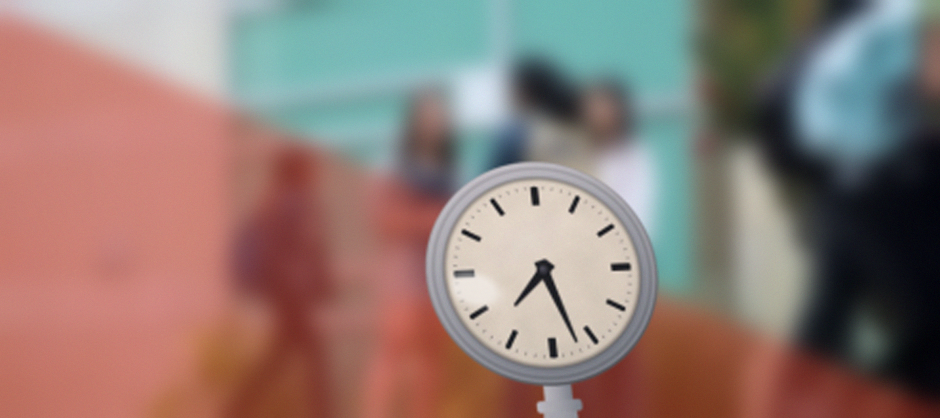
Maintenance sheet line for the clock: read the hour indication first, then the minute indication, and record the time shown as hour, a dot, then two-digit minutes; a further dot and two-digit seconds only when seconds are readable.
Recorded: 7.27
